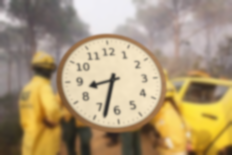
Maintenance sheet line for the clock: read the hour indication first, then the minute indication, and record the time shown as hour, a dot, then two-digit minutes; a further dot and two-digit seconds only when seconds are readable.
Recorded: 8.33
